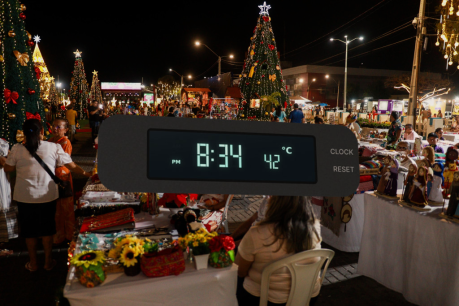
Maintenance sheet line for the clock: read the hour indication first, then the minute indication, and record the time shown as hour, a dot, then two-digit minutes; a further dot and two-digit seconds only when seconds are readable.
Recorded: 8.34
